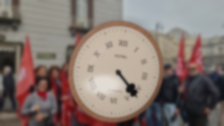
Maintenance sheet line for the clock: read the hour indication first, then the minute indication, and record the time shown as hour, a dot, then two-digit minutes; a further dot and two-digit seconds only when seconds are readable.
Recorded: 4.22
